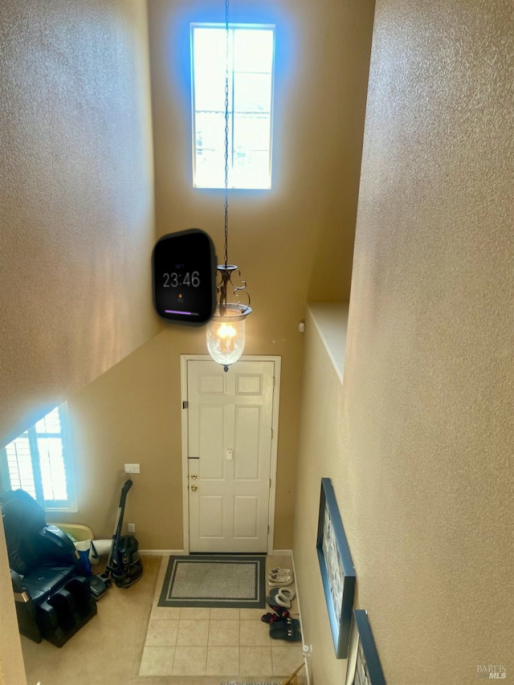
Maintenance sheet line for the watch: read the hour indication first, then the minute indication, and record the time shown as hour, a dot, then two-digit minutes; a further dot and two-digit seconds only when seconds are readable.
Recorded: 23.46
